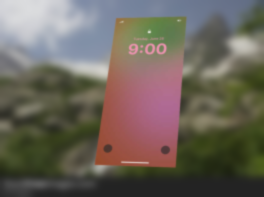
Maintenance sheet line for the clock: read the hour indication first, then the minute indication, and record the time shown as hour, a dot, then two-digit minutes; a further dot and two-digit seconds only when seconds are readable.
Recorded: 9.00
